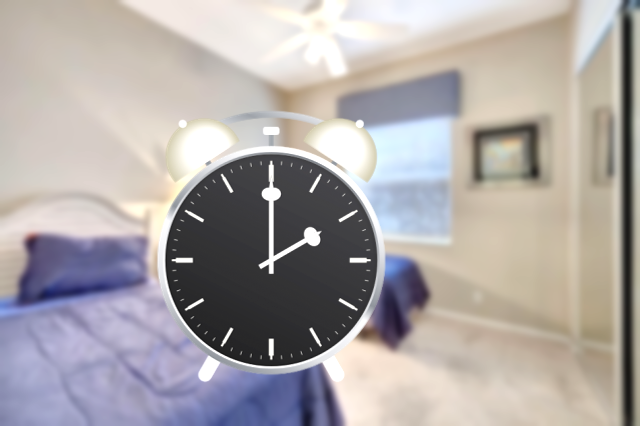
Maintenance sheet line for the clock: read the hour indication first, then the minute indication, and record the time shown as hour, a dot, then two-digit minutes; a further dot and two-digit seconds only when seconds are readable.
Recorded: 2.00
